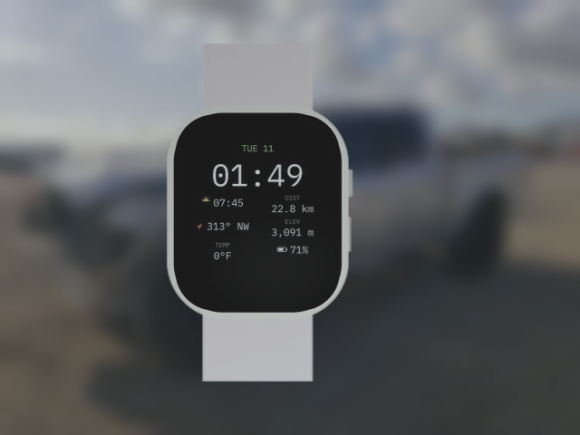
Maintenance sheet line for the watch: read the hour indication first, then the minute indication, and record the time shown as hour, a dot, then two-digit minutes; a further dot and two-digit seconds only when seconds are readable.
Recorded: 1.49
